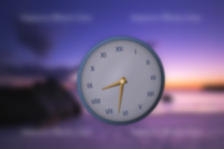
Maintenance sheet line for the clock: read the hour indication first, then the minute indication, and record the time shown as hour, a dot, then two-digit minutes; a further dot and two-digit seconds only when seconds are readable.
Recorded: 8.32
